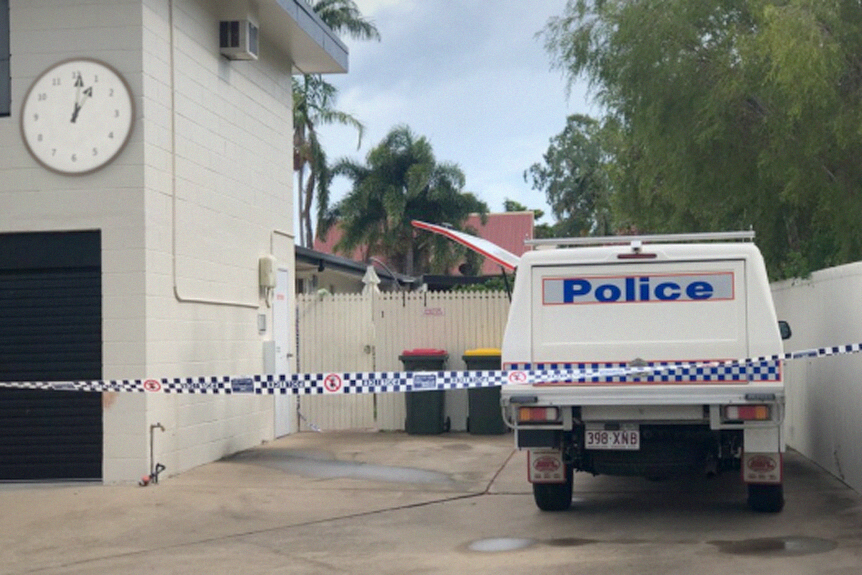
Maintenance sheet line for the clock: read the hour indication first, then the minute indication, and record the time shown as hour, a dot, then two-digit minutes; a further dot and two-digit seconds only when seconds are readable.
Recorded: 1.01
